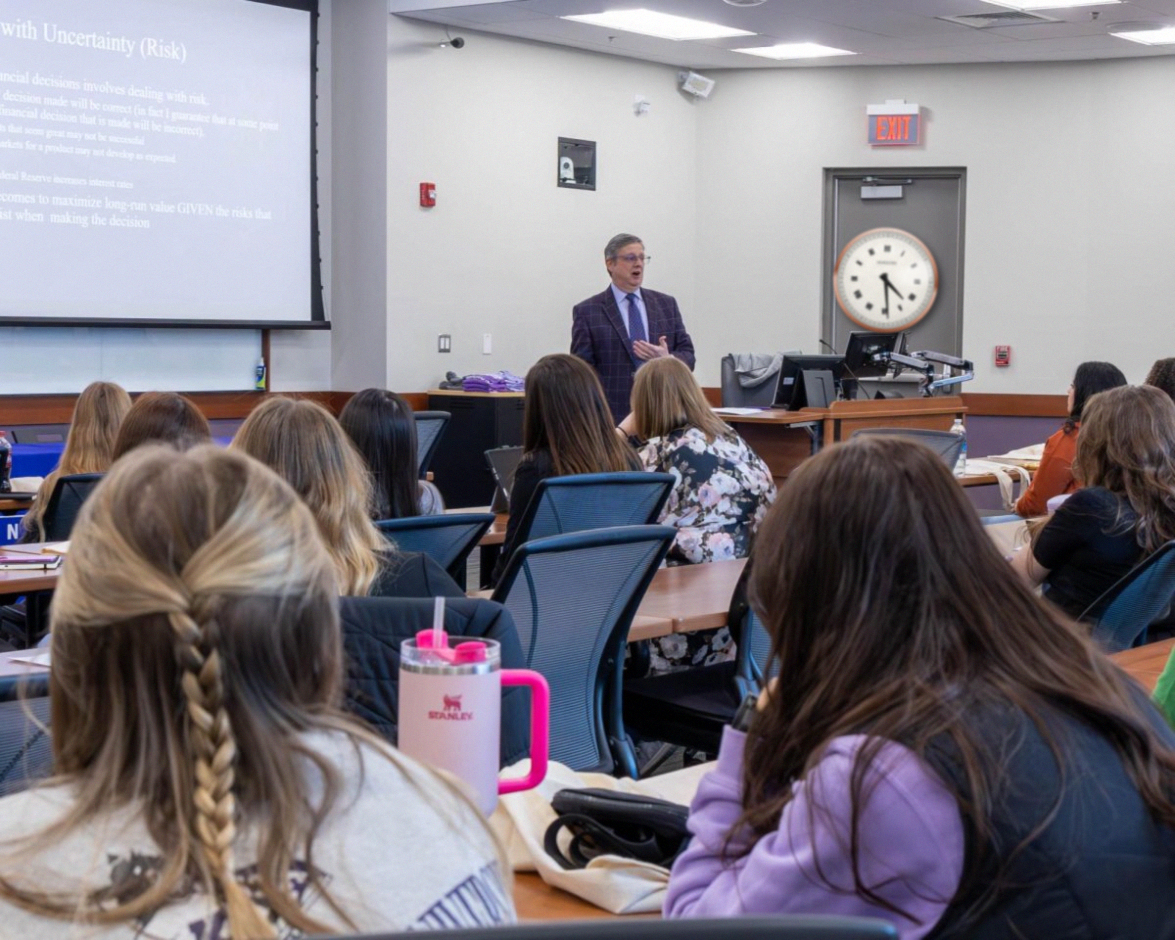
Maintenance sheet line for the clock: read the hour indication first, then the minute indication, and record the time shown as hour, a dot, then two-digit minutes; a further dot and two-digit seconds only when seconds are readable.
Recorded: 4.29
